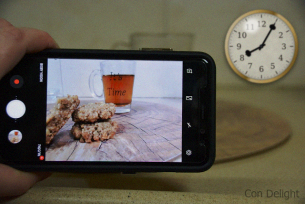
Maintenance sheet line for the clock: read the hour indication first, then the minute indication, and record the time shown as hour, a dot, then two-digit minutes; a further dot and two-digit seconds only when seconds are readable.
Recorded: 8.05
